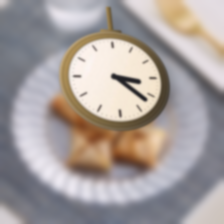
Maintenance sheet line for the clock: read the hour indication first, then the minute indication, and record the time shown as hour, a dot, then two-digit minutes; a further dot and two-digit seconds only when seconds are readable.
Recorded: 3.22
